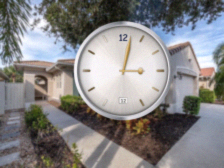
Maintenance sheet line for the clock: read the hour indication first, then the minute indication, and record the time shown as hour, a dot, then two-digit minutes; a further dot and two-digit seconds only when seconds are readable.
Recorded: 3.02
